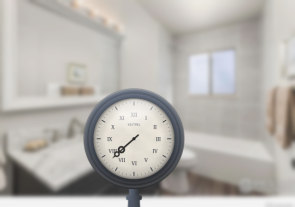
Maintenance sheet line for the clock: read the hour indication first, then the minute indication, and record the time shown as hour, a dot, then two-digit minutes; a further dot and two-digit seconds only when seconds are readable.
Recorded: 7.38
